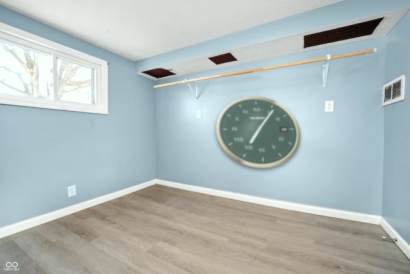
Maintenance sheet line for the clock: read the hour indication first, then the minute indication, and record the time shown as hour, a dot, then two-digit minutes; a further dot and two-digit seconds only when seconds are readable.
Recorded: 7.06
